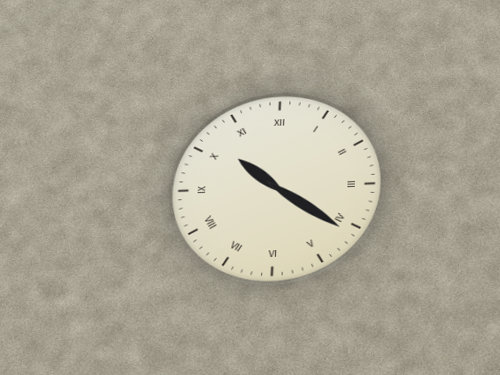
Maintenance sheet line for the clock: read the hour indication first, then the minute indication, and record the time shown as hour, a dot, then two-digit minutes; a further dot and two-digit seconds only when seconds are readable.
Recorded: 10.21
